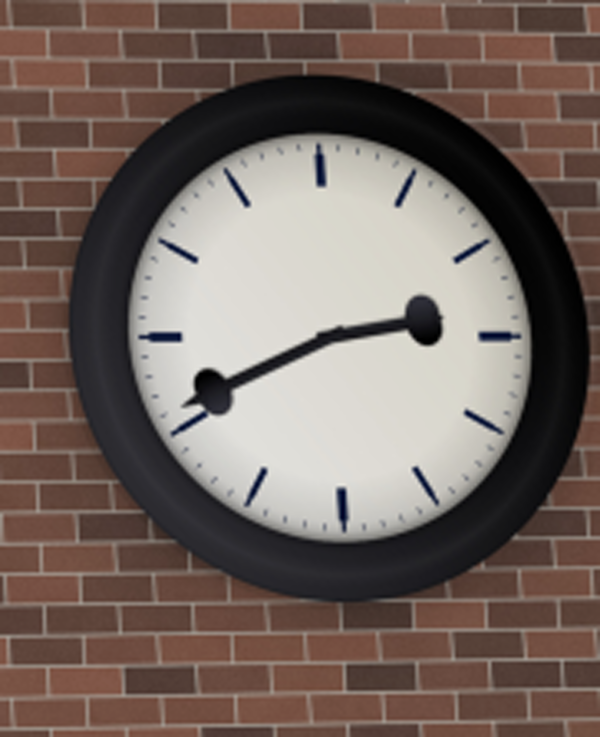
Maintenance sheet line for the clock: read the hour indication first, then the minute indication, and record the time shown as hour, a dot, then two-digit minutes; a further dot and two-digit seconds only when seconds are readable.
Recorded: 2.41
